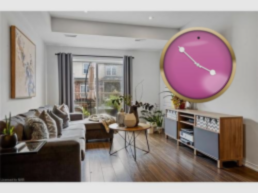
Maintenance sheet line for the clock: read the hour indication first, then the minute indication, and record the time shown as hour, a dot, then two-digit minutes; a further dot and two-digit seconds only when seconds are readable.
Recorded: 3.52
